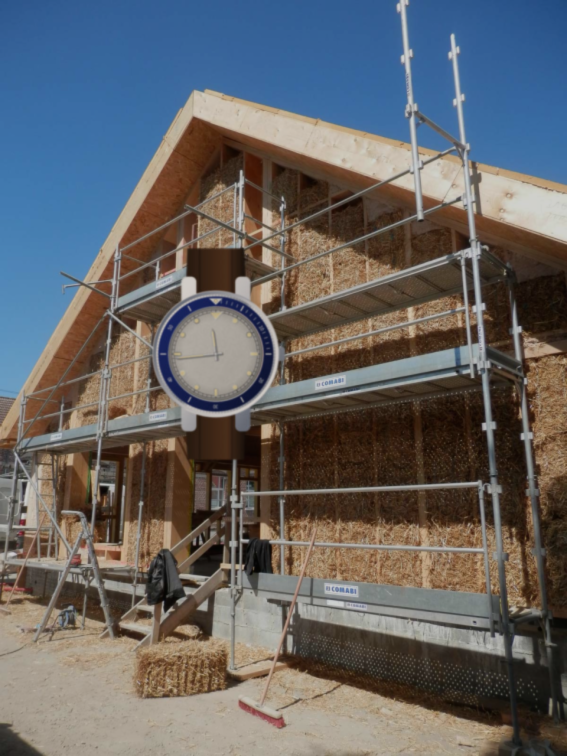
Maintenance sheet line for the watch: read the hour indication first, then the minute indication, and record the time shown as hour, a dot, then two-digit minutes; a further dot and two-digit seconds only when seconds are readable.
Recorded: 11.44
